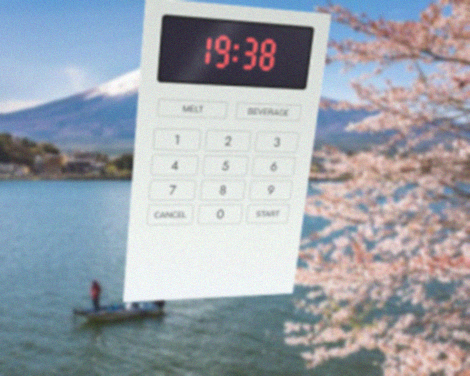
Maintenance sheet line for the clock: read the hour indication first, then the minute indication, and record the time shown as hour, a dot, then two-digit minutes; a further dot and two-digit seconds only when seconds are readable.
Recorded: 19.38
